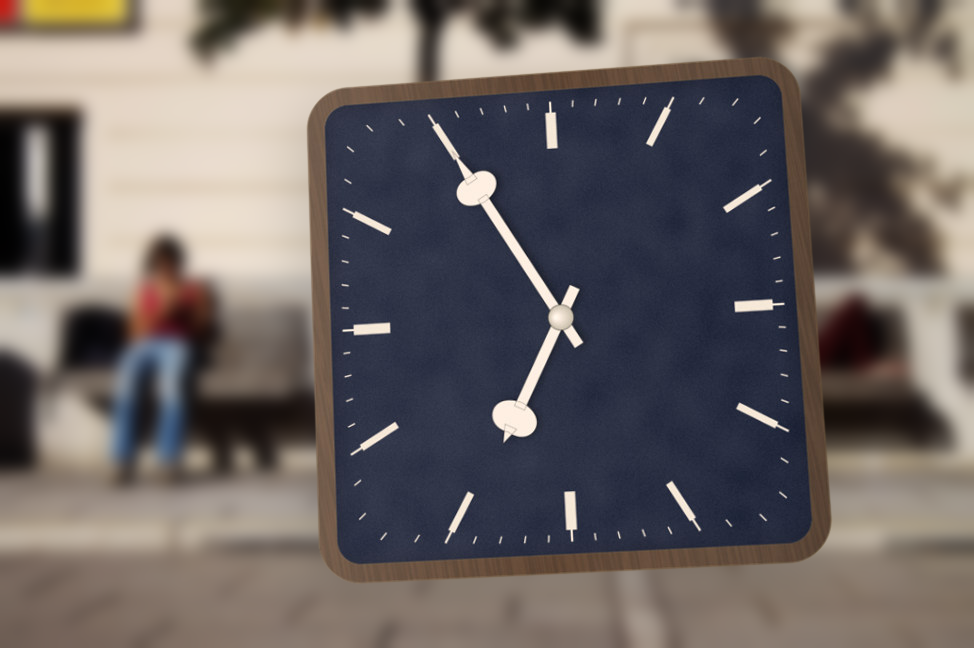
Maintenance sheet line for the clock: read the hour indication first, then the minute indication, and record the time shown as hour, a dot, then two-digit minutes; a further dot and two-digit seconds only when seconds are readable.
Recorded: 6.55
